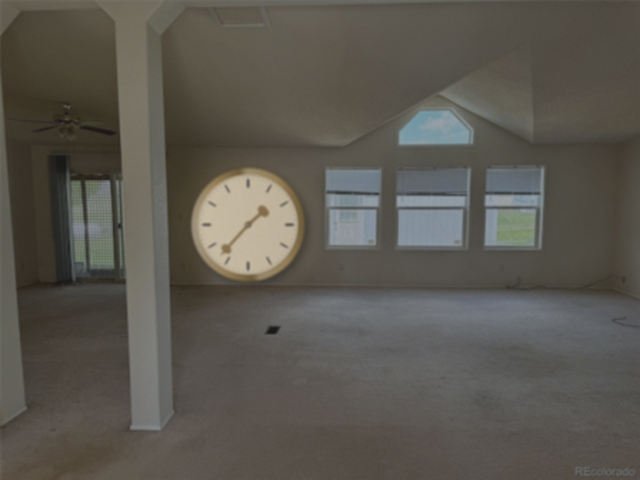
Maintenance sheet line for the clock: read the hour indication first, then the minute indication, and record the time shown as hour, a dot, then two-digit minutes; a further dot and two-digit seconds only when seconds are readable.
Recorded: 1.37
